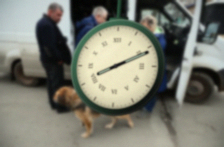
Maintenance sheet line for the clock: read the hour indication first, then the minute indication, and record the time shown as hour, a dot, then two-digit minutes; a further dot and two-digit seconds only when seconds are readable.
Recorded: 8.11
